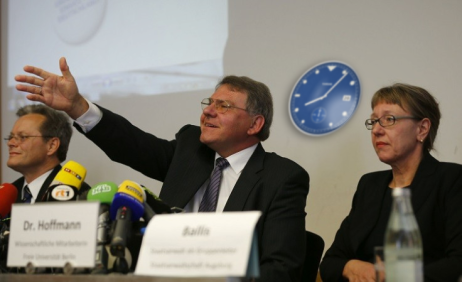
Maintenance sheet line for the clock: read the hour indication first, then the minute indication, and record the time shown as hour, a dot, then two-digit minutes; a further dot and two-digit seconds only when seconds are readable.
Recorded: 8.06
